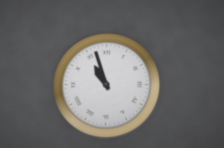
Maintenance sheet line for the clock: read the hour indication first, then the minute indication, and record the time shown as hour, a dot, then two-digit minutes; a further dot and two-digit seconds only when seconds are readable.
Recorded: 10.57
